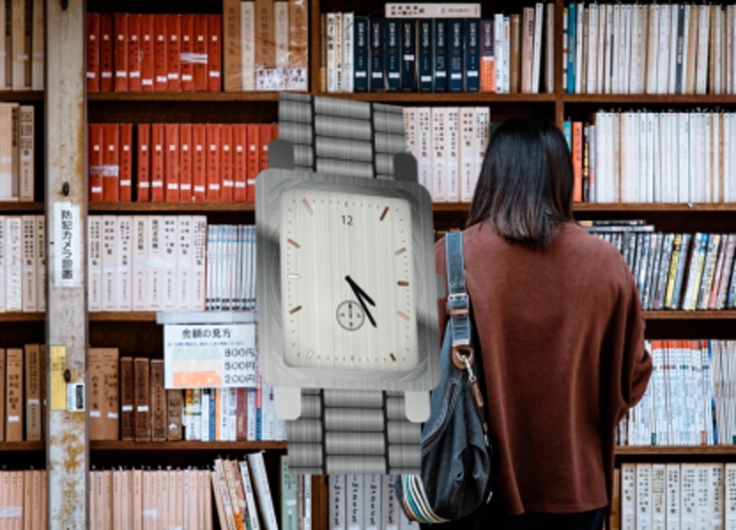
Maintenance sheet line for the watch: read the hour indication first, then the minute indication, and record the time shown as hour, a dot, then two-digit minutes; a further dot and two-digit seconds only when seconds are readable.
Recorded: 4.25
